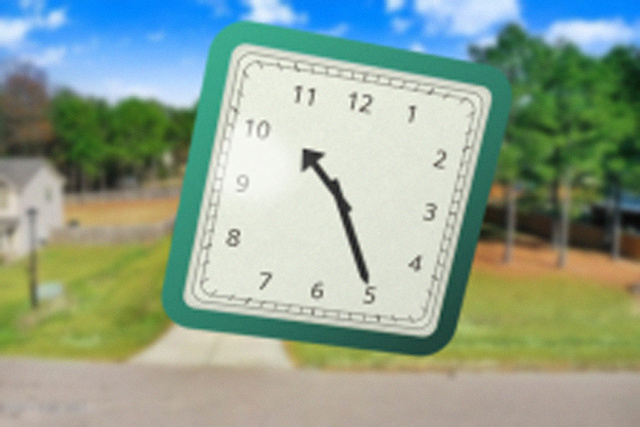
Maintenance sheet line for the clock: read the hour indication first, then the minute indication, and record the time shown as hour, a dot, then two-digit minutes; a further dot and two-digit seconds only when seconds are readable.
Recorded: 10.25
